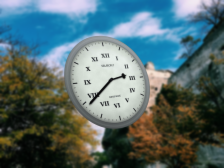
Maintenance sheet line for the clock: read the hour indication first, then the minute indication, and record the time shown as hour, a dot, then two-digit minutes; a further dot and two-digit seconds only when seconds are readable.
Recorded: 2.39
